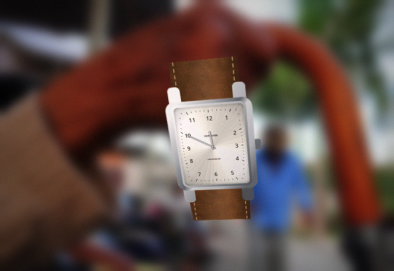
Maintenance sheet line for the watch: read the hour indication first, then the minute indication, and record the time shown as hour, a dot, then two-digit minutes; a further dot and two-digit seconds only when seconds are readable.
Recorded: 11.50
